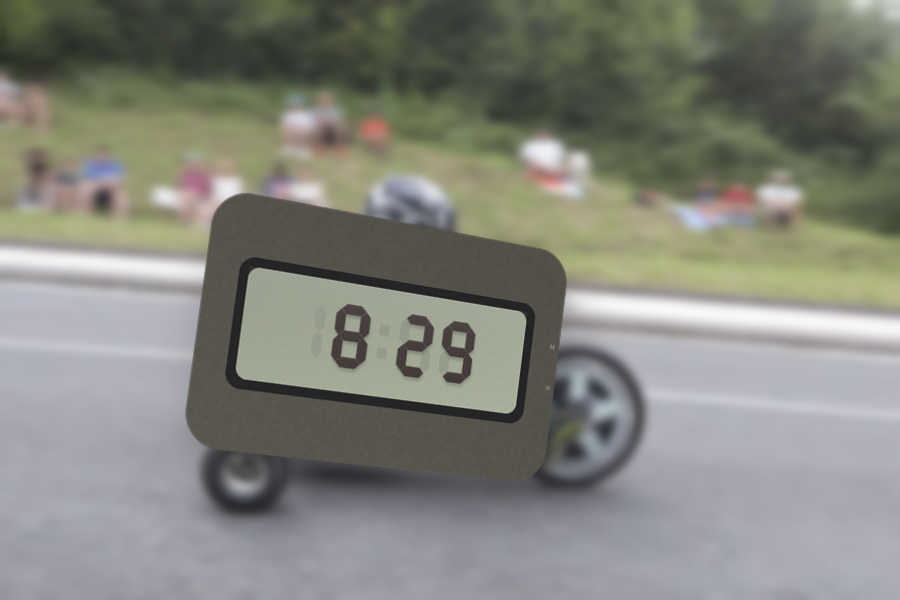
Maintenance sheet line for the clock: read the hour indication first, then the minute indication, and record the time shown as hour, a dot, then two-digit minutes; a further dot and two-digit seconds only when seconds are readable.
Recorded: 8.29
